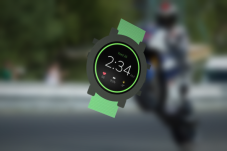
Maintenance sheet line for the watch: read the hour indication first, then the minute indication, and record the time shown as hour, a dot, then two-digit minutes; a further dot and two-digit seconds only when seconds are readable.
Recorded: 2.34
